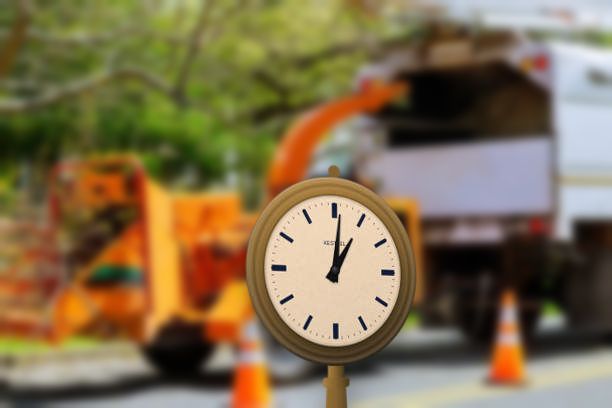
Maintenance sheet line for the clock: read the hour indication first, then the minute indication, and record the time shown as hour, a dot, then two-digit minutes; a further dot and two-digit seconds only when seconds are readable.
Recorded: 1.01
